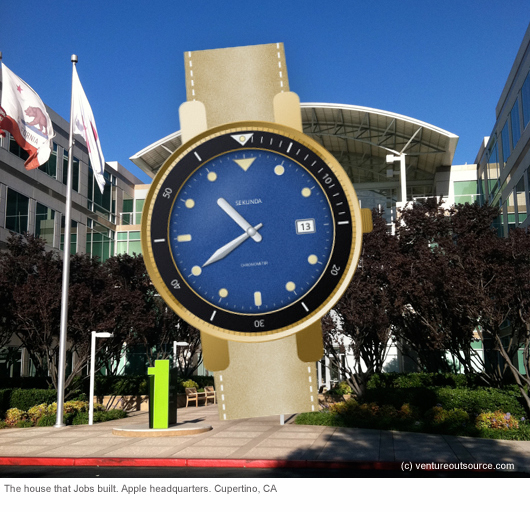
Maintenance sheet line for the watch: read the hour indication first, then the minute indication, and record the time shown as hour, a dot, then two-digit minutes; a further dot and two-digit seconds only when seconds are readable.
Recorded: 10.40
